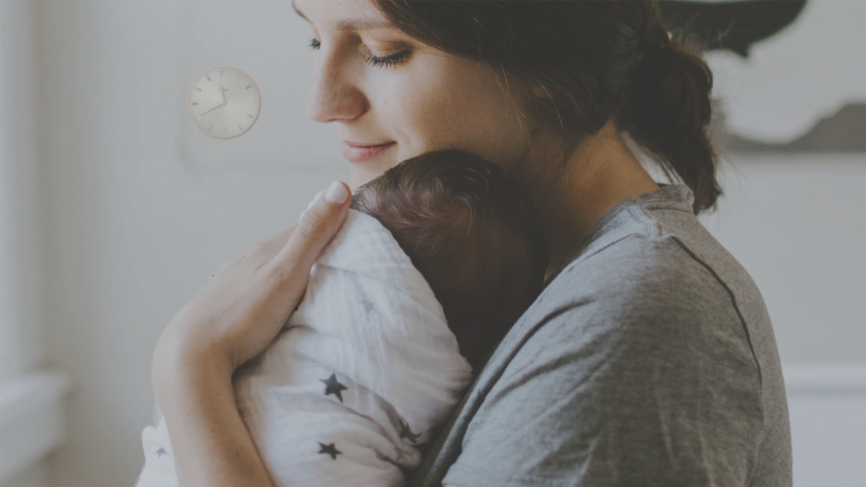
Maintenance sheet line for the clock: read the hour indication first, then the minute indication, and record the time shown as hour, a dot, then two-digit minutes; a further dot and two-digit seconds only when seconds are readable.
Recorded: 11.41
